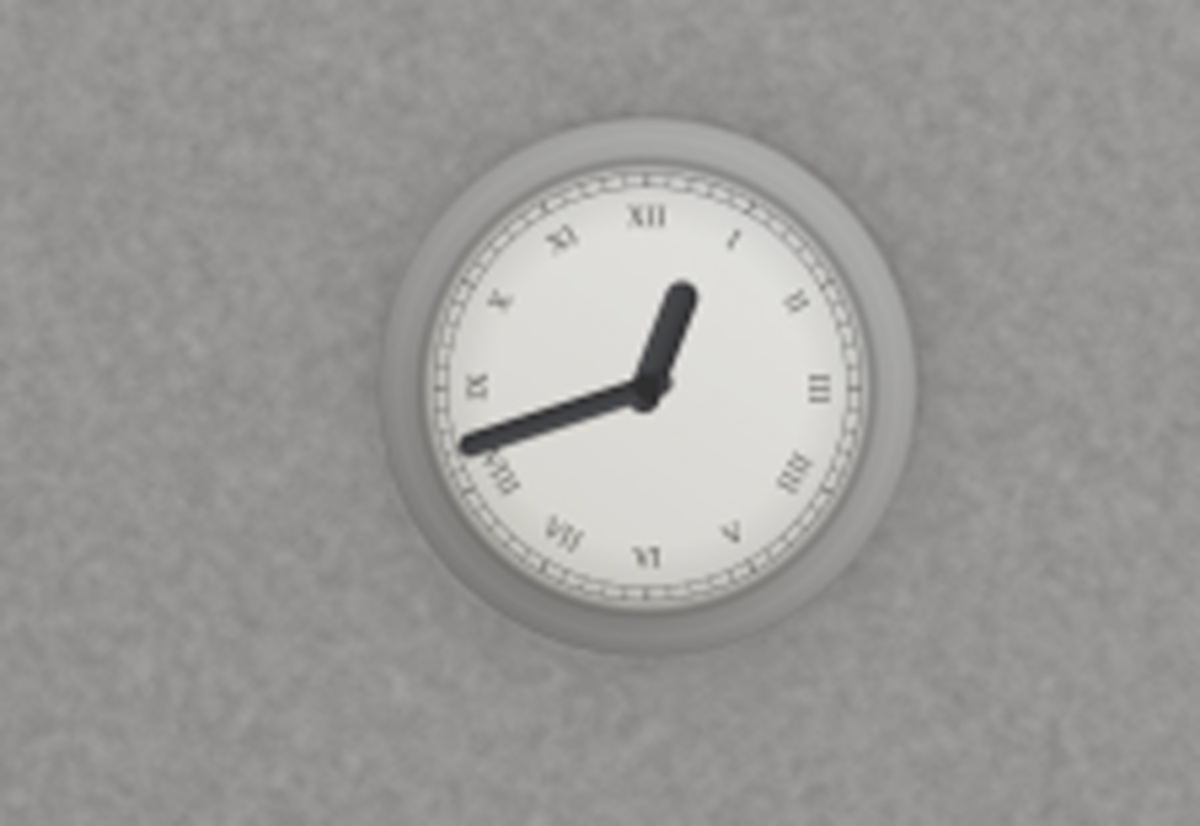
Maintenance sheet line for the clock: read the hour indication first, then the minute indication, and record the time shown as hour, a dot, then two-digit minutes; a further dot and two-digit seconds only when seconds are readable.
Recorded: 12.42
